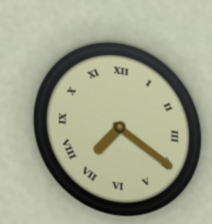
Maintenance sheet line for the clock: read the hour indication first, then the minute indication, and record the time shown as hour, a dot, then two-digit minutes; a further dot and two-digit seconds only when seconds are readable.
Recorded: 7.20
